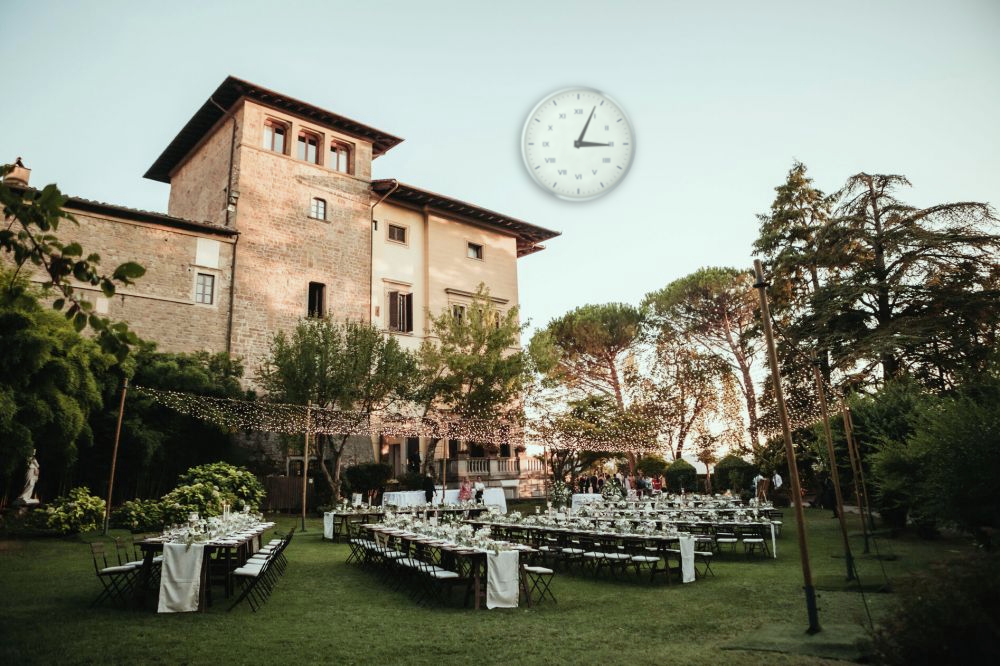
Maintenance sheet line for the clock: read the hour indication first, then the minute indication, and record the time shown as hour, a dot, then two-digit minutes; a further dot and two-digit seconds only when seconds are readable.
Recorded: 3.04
